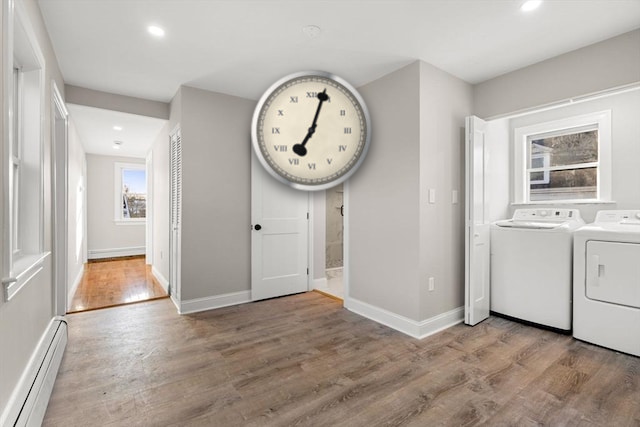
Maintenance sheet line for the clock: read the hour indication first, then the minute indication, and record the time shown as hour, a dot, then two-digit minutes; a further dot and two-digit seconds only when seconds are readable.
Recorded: 7.03
